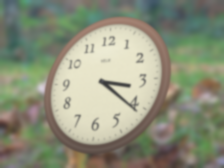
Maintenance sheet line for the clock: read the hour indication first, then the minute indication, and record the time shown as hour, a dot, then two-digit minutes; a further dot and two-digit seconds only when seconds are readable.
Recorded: 3.21
